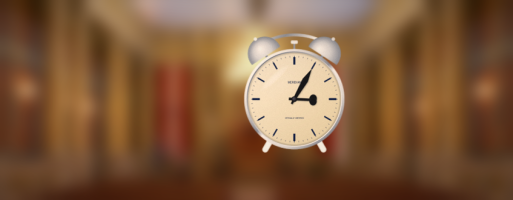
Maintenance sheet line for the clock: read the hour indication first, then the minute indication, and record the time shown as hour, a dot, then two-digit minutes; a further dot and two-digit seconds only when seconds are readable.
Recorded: 3.05
